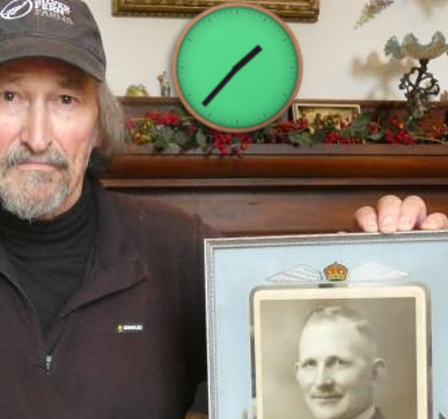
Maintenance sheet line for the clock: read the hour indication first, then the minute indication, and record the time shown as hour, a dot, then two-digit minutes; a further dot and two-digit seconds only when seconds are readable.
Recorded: 1.37
